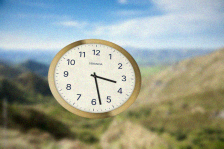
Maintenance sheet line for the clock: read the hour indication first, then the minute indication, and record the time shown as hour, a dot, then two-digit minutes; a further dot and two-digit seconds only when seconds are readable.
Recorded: 3.28
